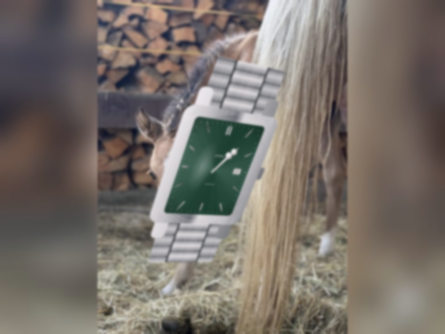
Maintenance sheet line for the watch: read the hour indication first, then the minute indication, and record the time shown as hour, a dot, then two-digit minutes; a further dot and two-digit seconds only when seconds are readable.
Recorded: 1.06
